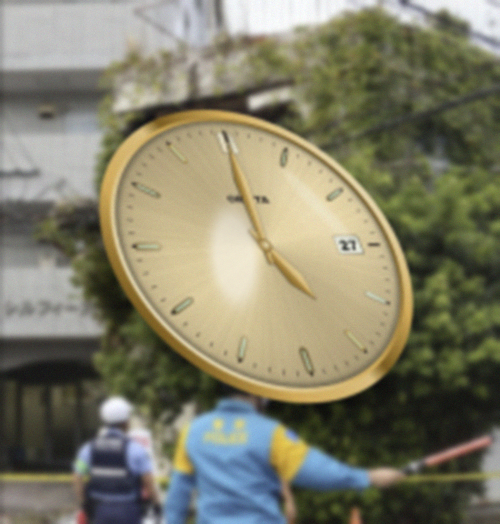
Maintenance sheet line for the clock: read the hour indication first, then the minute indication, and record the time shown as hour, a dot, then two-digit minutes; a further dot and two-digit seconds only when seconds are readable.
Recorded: 5.00
